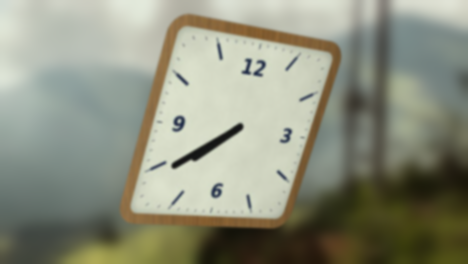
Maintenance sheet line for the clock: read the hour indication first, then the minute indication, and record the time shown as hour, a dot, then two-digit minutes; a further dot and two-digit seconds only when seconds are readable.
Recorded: 7.39
